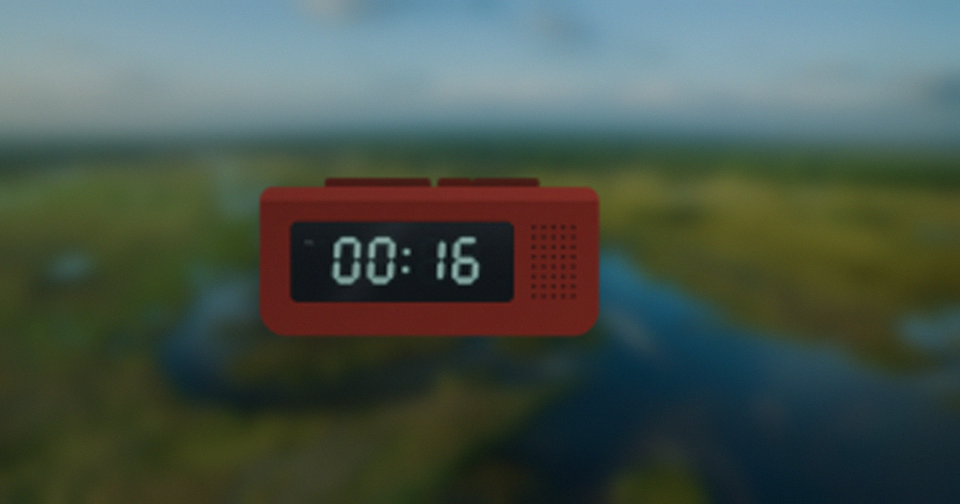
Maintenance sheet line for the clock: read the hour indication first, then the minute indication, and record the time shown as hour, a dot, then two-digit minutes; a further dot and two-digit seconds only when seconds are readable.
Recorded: 0.16
